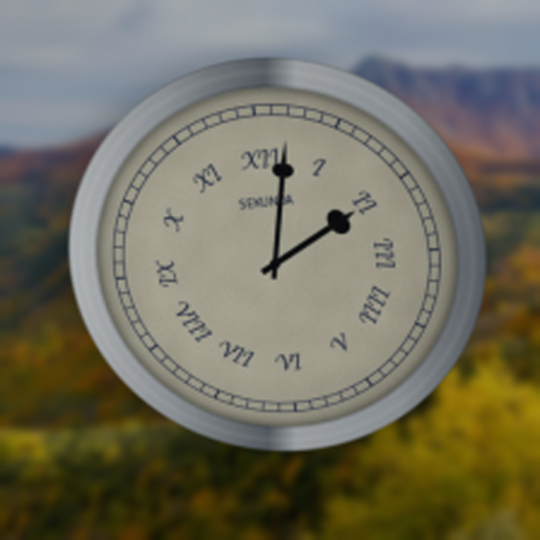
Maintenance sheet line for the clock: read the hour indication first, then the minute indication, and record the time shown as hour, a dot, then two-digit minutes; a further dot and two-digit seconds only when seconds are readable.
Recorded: 2.02
